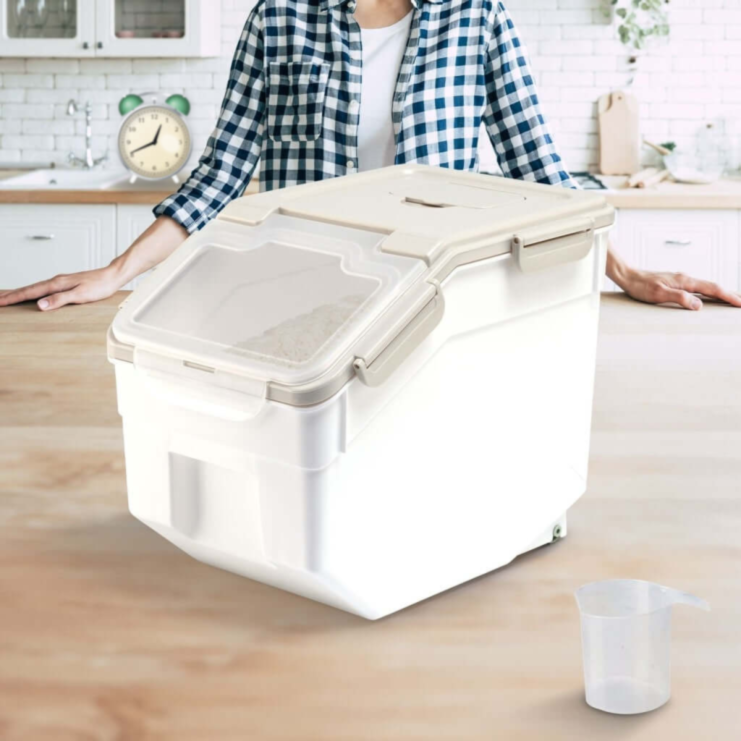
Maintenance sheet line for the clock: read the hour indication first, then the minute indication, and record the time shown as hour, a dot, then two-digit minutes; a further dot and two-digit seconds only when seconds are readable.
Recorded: 12.41
